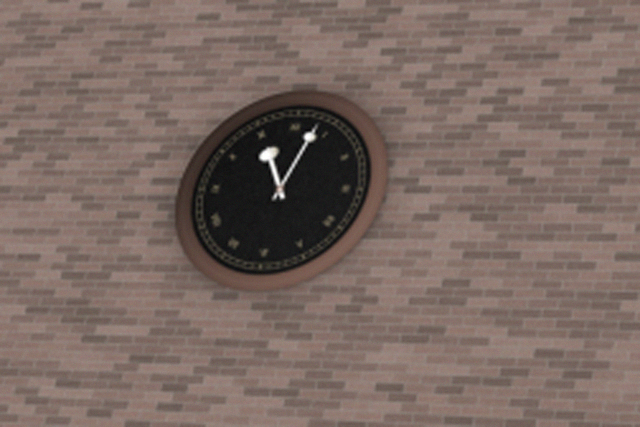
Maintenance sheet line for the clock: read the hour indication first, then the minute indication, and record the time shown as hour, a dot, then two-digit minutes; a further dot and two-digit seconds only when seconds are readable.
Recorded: 11.03
